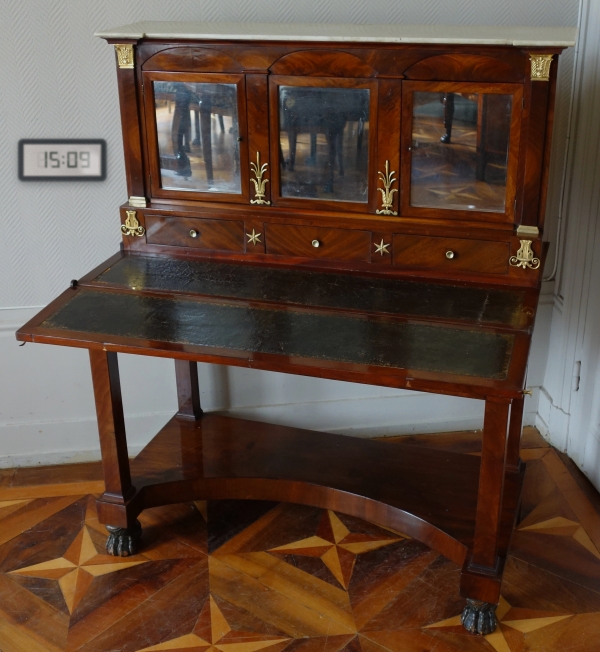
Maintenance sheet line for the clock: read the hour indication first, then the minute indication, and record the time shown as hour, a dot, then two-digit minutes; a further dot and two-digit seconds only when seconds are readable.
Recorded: 15.09
